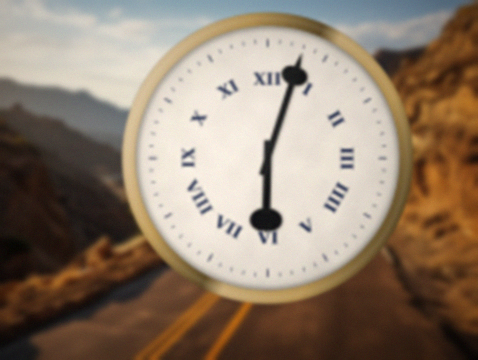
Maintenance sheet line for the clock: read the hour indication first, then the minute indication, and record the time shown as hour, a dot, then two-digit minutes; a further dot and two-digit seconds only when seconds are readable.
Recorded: 6.03
